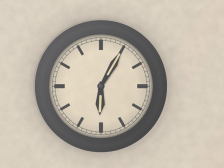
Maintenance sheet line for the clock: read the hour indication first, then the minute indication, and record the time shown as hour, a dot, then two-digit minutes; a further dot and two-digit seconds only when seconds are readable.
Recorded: 6.05
